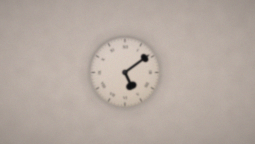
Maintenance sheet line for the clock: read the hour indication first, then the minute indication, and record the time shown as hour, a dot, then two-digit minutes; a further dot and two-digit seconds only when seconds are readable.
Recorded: 5.09
